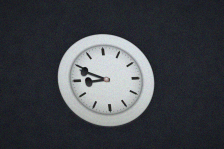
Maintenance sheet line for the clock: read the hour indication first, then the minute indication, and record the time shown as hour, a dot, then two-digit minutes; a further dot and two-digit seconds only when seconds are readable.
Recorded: 8.49
